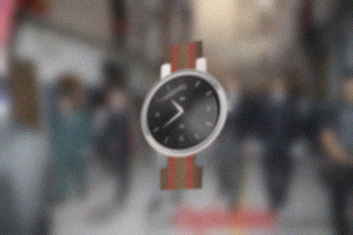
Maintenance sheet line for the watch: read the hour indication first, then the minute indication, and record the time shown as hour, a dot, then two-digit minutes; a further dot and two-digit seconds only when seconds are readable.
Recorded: 10.39
